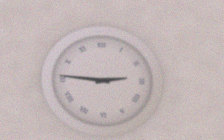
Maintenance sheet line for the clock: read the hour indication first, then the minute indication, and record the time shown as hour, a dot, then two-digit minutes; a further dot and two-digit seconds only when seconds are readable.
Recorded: 2.46
